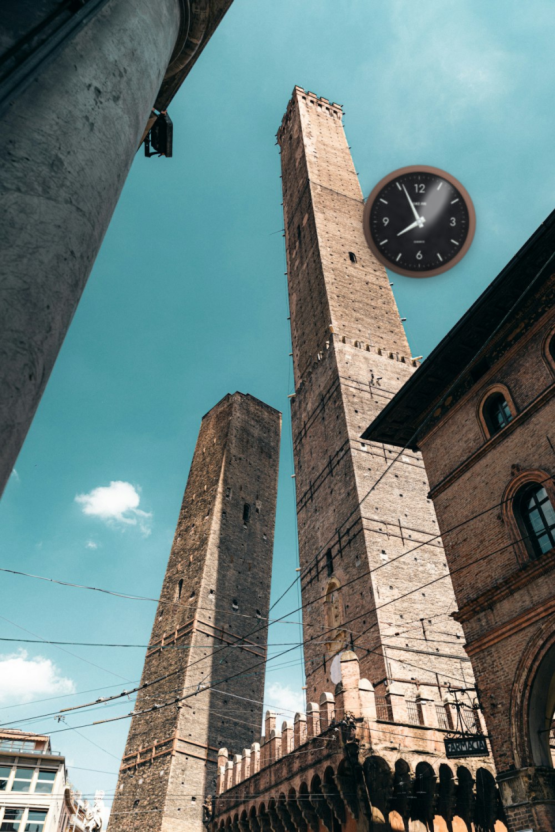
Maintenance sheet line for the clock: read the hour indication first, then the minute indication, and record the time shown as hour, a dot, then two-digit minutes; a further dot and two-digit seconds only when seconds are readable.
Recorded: 7.56
